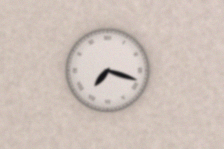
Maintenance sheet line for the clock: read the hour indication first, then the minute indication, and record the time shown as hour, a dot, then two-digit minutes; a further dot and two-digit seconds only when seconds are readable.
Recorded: 7.18
